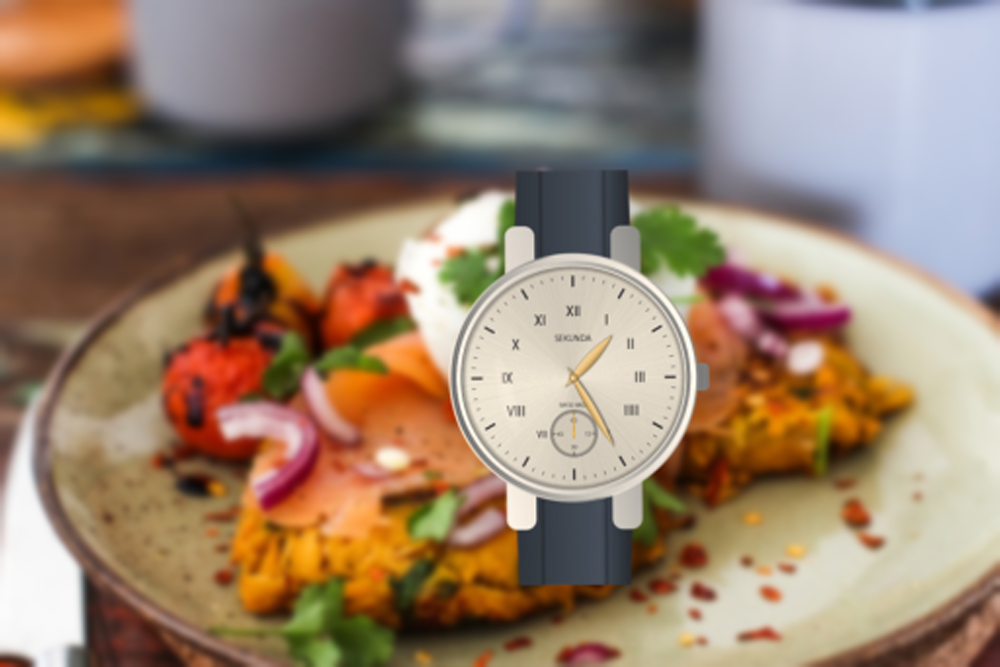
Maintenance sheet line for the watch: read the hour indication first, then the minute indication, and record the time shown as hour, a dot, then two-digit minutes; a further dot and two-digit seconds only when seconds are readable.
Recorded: 1.25
